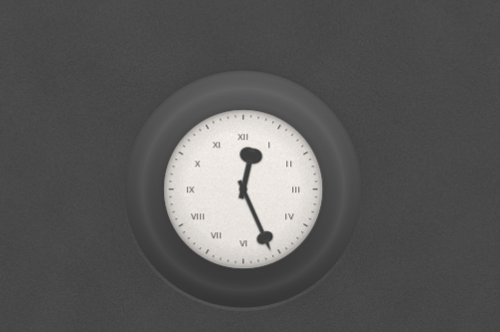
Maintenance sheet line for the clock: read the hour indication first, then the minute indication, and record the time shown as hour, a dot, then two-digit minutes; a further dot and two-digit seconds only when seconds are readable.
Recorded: 12.26
